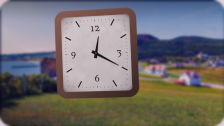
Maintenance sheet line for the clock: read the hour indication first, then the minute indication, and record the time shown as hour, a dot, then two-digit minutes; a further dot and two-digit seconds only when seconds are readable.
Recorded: 12.20
